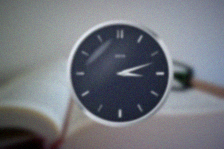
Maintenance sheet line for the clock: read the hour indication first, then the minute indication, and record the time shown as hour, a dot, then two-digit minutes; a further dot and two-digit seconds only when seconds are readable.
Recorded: 3.12
